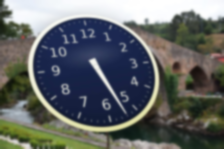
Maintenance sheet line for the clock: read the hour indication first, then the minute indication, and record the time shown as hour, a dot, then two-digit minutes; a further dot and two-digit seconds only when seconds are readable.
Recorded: 5.27
